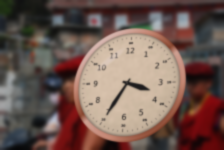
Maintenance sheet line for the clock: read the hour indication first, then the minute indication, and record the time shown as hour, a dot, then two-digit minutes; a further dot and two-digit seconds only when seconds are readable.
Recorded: 3.35
